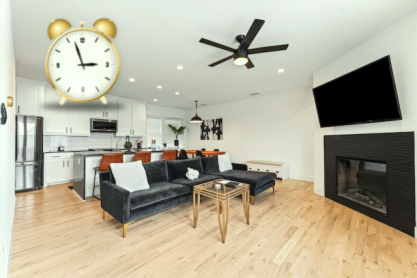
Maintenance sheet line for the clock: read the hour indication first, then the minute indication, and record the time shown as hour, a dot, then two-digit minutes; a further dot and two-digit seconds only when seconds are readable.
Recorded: 2.57
